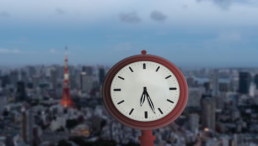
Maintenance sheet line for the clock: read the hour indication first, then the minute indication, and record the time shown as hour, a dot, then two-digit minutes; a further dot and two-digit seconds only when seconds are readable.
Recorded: 6.27
